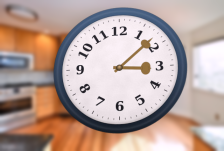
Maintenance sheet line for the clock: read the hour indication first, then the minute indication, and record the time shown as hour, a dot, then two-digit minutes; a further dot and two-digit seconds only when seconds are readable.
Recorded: 3.08
